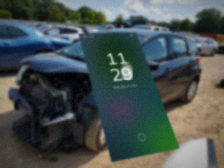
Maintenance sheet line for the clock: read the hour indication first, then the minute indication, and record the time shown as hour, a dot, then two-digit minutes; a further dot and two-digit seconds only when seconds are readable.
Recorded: 11.29
